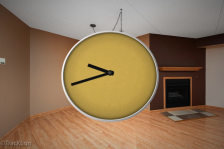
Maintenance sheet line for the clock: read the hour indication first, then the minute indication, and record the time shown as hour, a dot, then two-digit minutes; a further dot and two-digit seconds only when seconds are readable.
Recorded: 9.42
